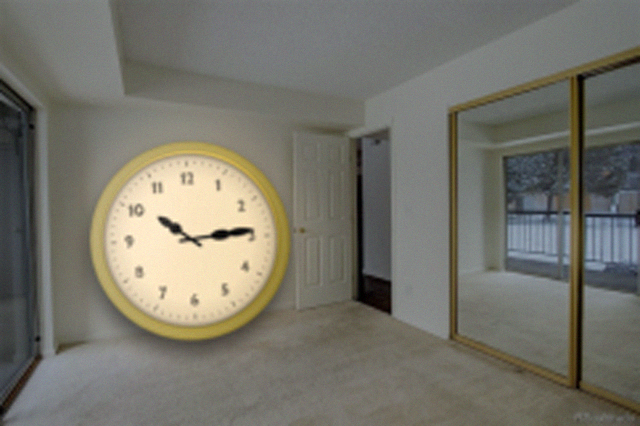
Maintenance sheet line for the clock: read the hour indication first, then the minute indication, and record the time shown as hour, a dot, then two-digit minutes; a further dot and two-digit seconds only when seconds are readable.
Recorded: 10.14
